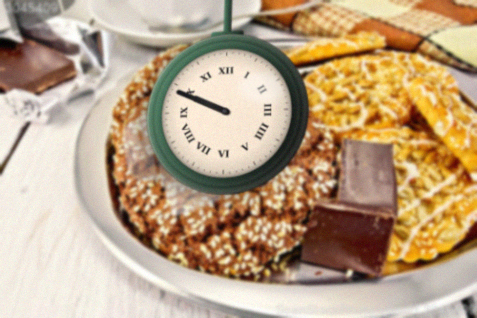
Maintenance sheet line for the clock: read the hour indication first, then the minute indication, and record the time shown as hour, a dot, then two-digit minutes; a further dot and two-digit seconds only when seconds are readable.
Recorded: 9.49
